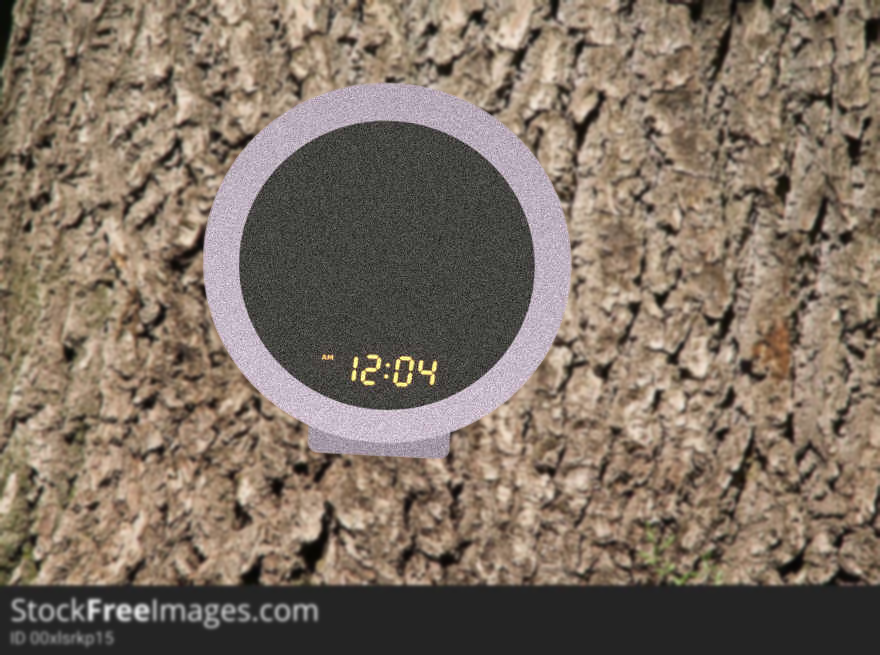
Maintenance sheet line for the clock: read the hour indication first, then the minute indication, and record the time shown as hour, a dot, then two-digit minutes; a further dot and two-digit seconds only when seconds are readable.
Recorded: 12.04
